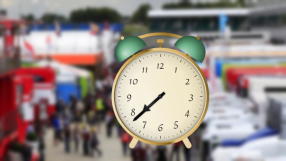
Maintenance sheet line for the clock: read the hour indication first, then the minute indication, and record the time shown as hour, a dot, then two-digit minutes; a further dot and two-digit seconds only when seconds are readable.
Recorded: 7.38
